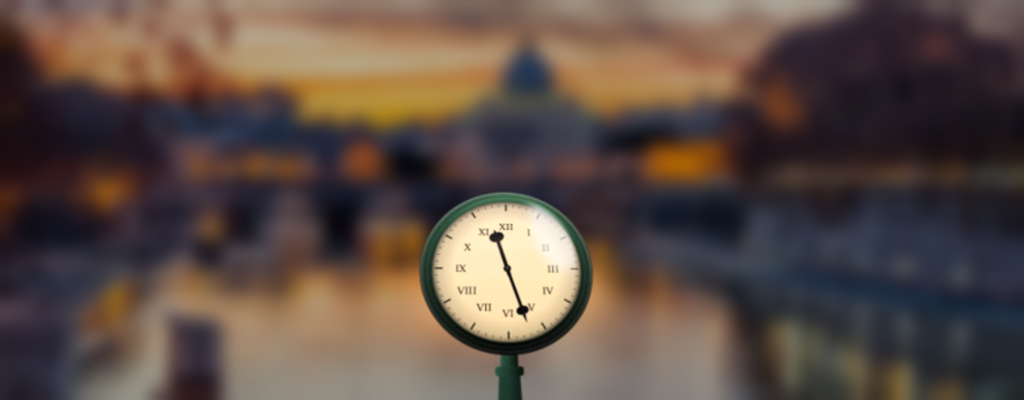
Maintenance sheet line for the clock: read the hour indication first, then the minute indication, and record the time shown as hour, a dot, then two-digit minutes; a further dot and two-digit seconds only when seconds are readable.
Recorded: 11.27
